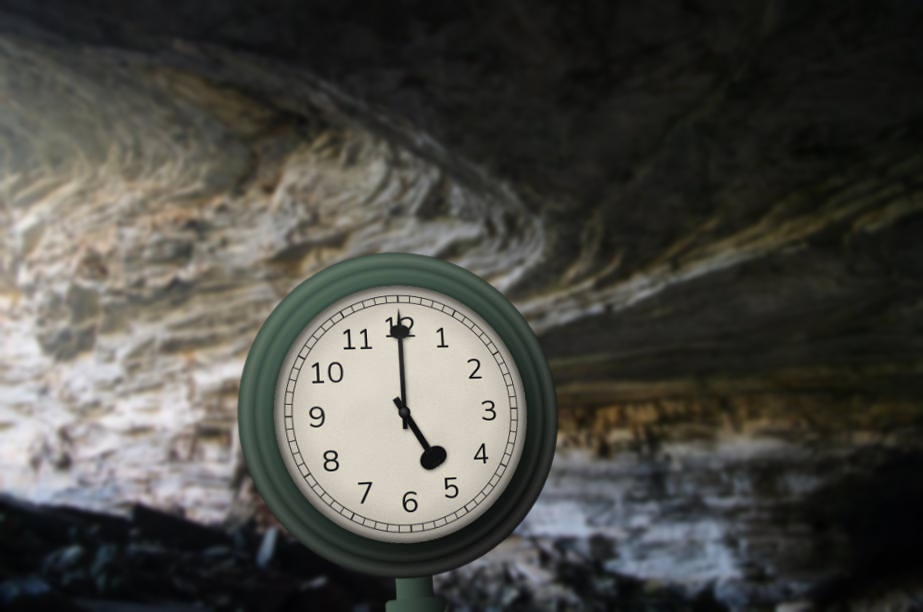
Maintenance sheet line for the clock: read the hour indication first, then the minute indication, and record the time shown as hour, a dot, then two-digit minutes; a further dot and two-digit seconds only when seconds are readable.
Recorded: 5.00
